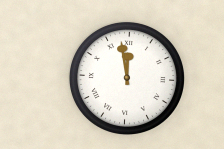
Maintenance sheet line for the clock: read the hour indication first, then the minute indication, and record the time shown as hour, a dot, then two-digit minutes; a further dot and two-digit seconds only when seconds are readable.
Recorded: 11.58
